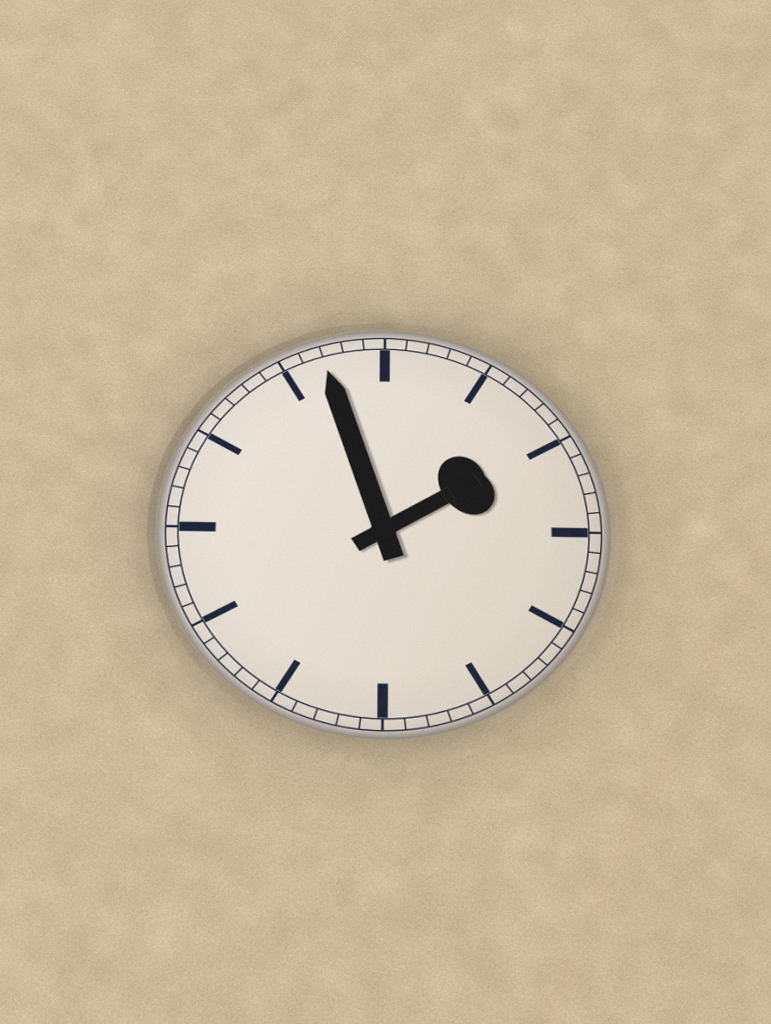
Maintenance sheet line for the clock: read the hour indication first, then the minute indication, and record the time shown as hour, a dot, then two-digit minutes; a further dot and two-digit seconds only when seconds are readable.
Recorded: 1.57
